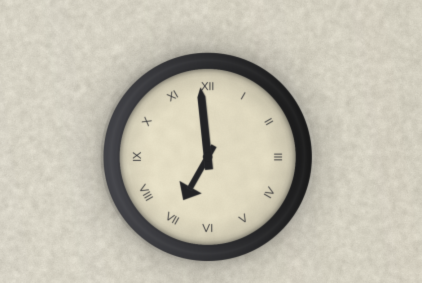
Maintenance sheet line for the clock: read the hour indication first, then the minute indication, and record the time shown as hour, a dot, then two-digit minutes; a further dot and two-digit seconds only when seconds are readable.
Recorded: 6.59
